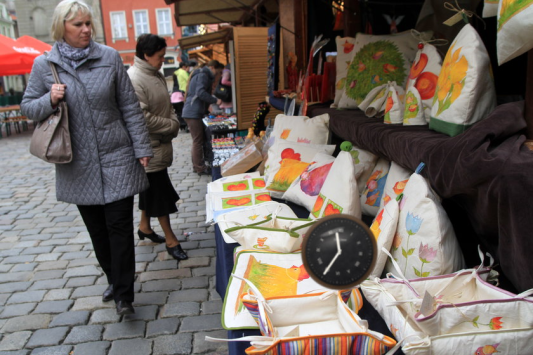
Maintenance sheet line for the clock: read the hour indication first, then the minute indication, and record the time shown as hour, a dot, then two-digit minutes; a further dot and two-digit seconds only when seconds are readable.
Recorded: 11.35
